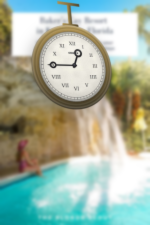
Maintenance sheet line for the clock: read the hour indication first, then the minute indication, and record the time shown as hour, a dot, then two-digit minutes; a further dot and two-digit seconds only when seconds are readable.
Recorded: 12.45
